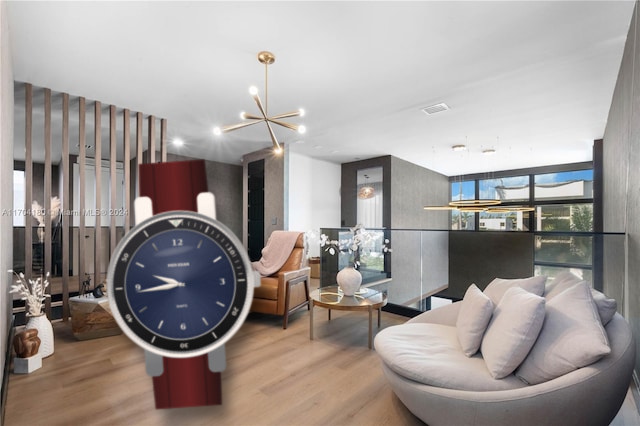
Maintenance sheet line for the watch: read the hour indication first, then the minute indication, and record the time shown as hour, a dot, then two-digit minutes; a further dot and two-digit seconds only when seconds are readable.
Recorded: 9.44
